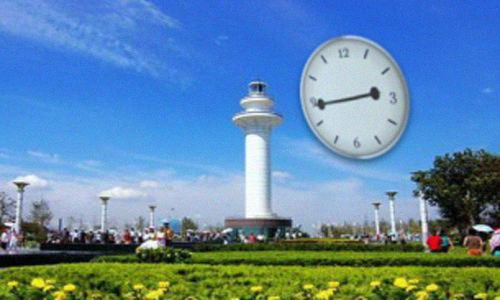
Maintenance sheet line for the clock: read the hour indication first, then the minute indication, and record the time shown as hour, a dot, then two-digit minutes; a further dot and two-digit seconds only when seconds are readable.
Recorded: 2.44
